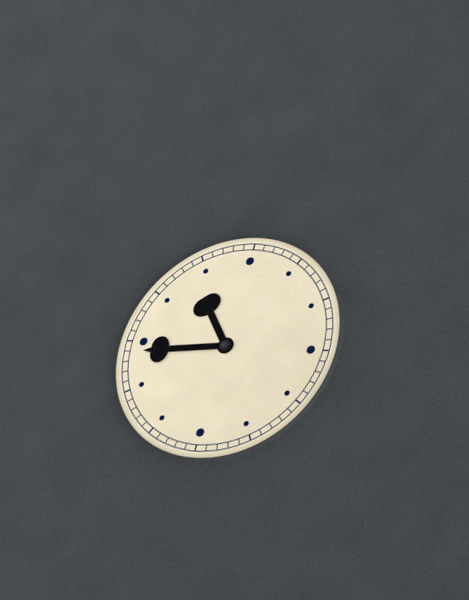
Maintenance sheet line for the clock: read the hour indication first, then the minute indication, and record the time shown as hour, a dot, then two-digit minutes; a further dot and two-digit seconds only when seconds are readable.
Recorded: 10.44
